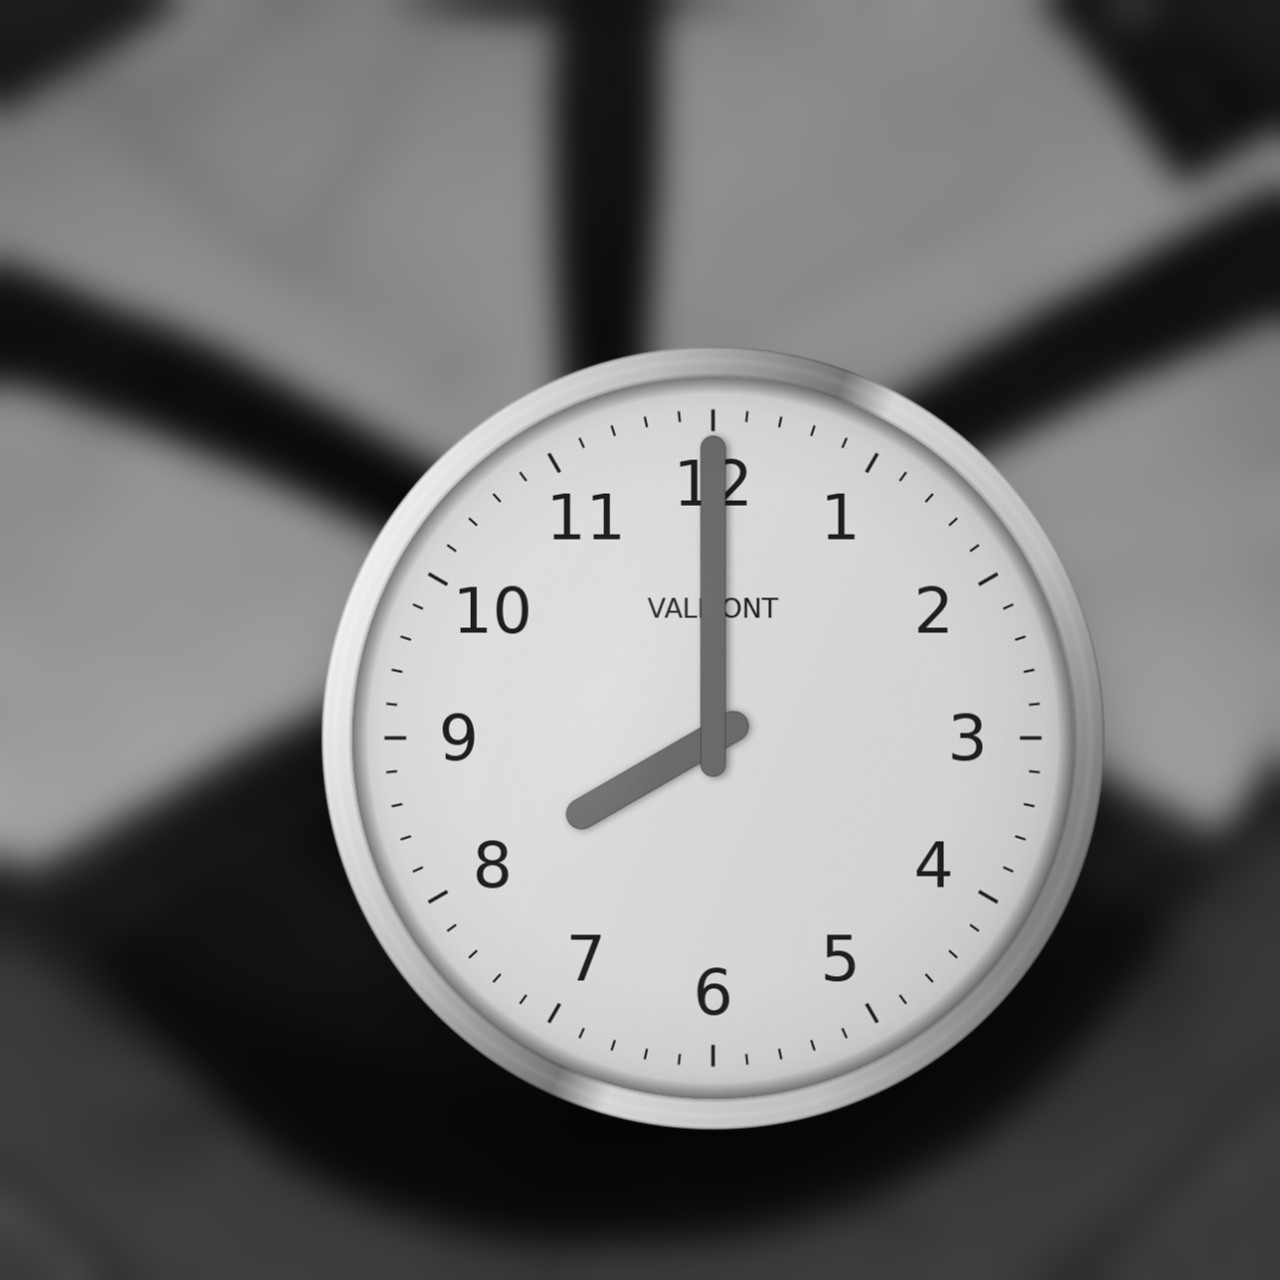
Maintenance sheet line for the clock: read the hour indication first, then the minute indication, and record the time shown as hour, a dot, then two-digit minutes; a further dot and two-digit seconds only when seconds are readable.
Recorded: 8.00
